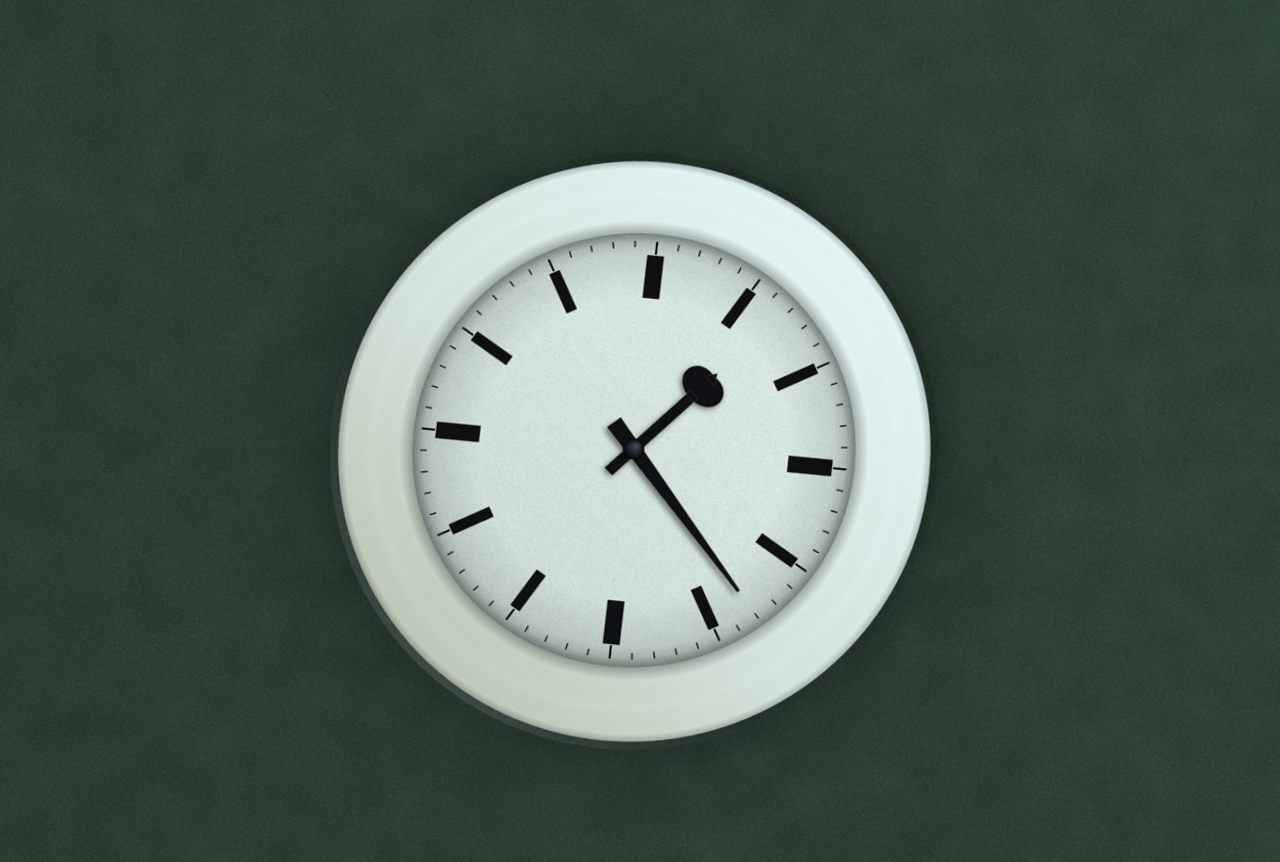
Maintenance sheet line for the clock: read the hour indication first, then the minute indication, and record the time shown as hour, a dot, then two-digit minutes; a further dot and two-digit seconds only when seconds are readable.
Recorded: 1.23
